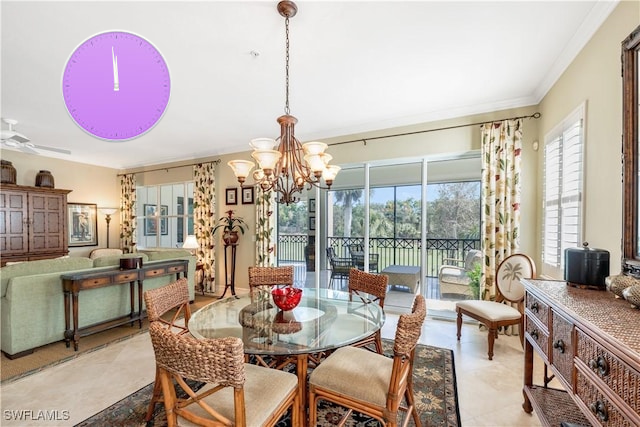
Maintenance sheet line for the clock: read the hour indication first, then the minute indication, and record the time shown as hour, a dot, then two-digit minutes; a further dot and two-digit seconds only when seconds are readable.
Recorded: 11.59
